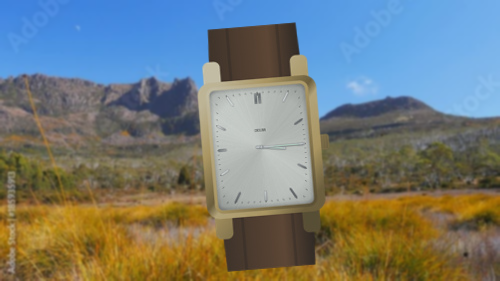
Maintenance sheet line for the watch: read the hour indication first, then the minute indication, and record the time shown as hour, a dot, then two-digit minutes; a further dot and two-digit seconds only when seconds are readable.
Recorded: 3.15
